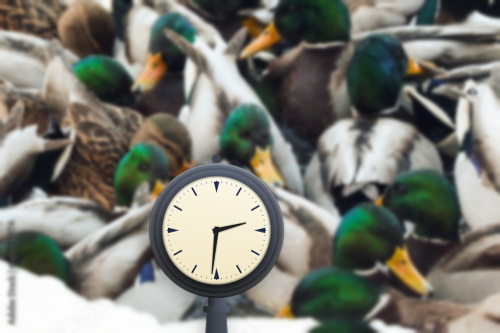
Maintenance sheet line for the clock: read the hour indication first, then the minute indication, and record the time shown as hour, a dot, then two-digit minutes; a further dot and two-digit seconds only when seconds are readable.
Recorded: 2.31
